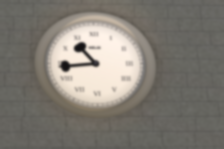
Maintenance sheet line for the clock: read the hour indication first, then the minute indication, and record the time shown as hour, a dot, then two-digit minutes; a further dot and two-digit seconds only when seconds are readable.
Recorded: 10.44
